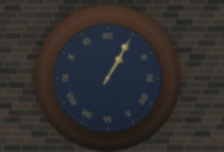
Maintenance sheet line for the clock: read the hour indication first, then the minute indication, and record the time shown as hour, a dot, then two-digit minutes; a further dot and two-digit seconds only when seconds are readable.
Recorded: 1.05
